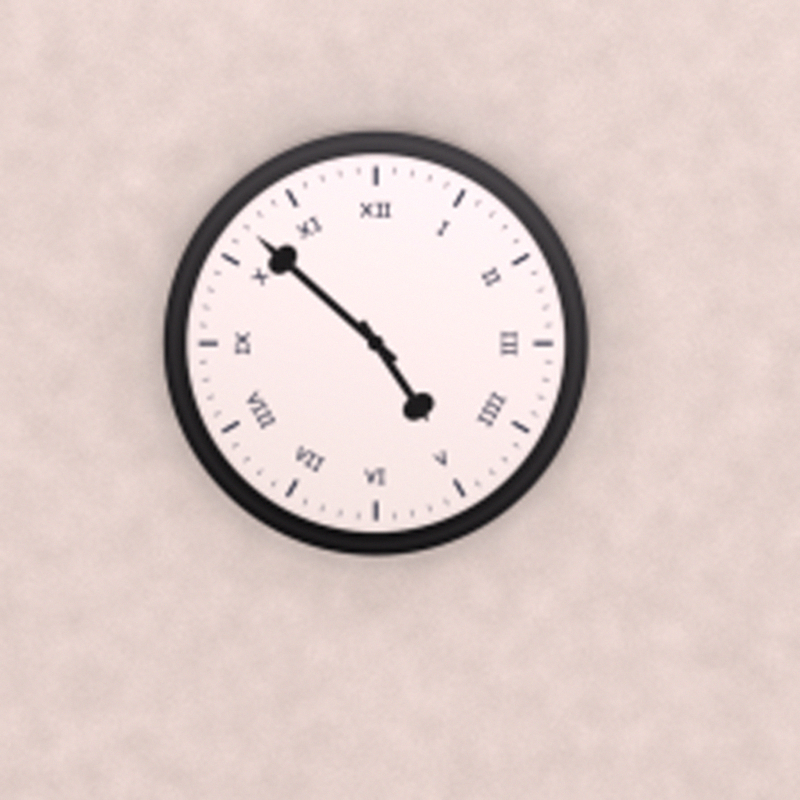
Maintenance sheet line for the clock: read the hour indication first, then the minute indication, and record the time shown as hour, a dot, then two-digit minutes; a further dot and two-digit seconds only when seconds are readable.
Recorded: 4.52
